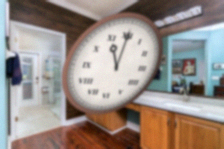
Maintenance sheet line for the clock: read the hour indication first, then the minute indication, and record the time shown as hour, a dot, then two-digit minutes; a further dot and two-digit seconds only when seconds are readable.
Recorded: 11.00
